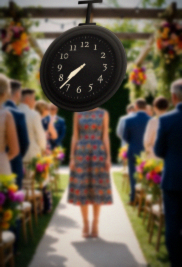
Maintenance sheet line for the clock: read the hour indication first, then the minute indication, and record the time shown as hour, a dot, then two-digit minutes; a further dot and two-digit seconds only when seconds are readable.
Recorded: 7.37
